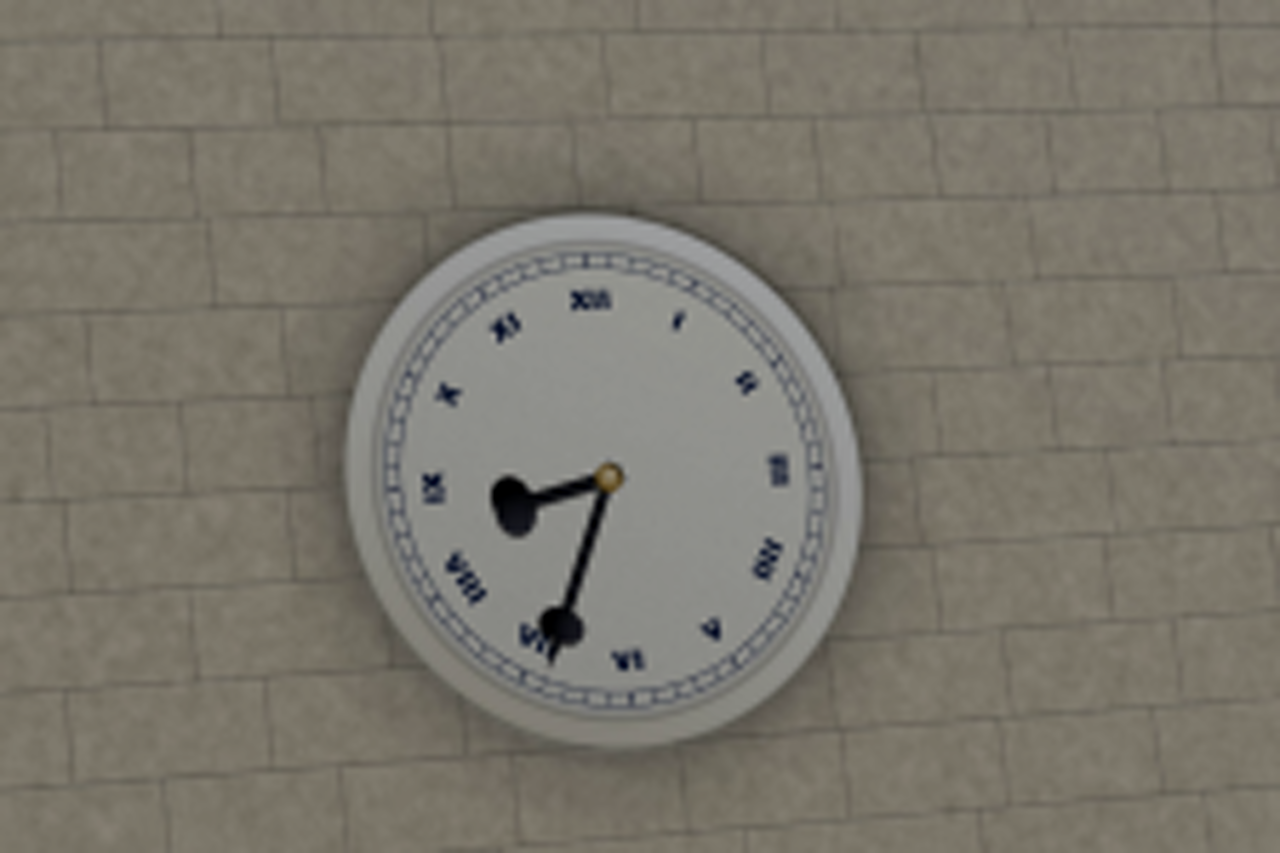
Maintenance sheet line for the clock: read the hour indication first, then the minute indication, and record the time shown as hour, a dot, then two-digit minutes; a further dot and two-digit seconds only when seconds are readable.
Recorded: 8.34
